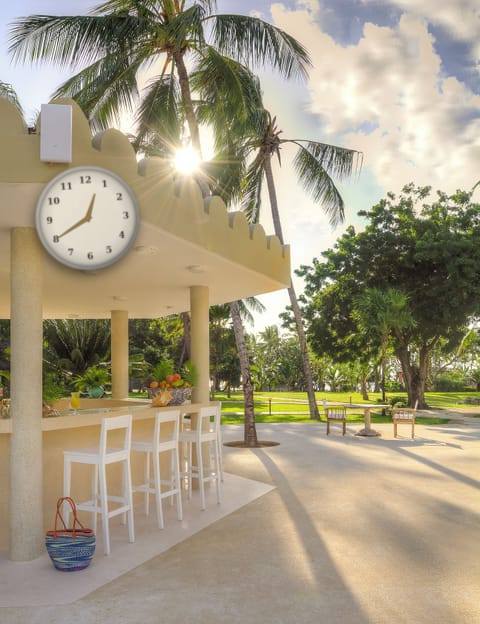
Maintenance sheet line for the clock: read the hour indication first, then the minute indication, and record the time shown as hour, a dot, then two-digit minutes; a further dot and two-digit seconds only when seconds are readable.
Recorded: 12.40
